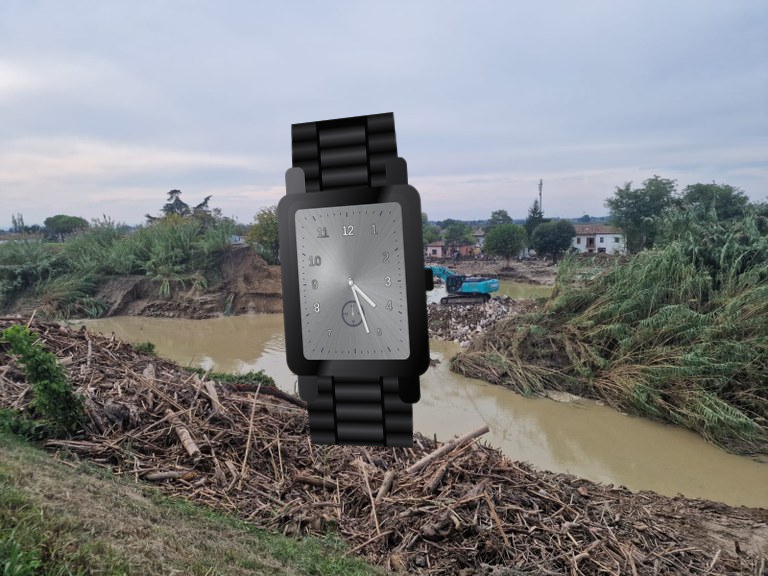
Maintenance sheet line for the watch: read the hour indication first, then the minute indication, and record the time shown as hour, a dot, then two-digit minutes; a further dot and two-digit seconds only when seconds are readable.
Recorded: 4.27
